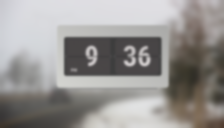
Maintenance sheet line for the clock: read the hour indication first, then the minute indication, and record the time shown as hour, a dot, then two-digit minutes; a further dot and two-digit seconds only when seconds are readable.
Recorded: 9.36
